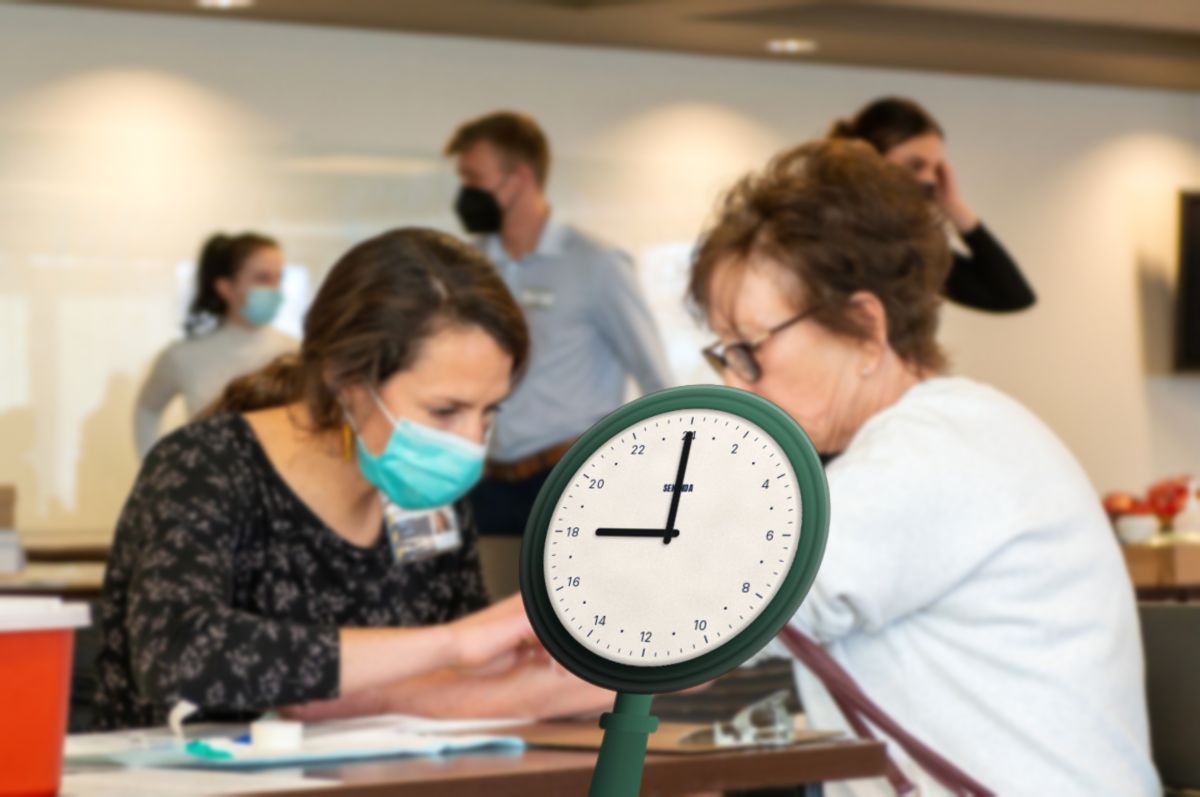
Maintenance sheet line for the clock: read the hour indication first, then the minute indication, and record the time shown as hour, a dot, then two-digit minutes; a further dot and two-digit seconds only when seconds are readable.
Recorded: 18.00
